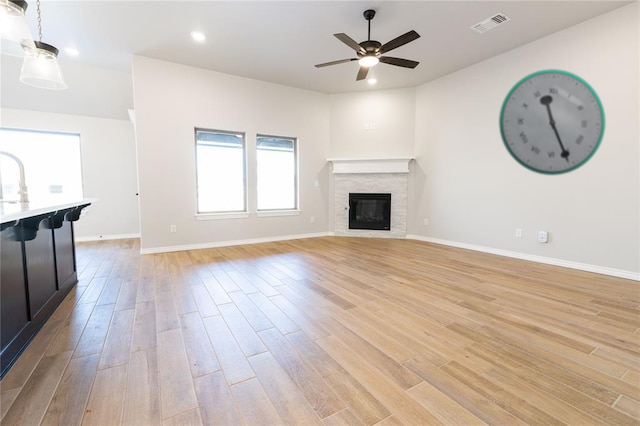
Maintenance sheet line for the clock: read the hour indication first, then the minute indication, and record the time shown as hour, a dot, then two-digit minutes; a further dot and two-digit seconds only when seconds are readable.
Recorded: 11.26
